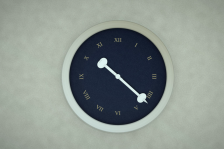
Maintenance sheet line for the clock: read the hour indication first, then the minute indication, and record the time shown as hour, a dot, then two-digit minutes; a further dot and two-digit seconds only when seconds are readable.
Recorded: 10.22
